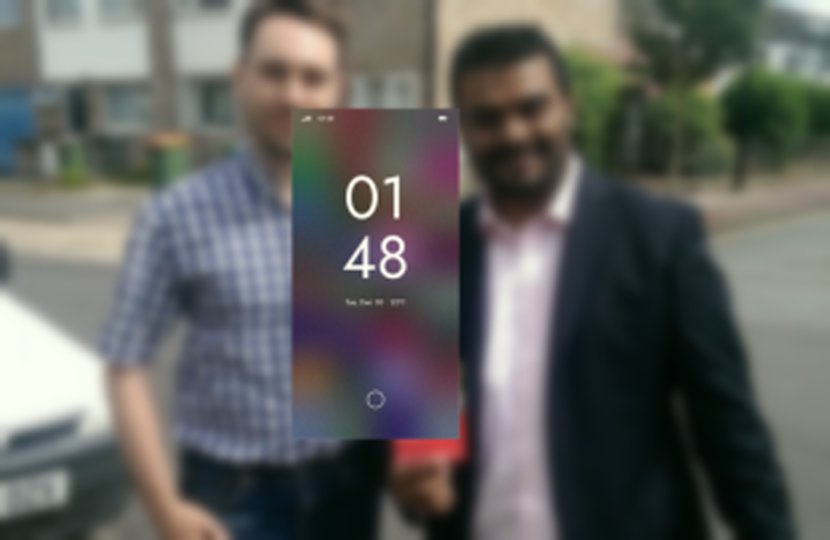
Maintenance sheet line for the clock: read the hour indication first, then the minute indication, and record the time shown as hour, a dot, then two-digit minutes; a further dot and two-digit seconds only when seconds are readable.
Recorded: 1.48
